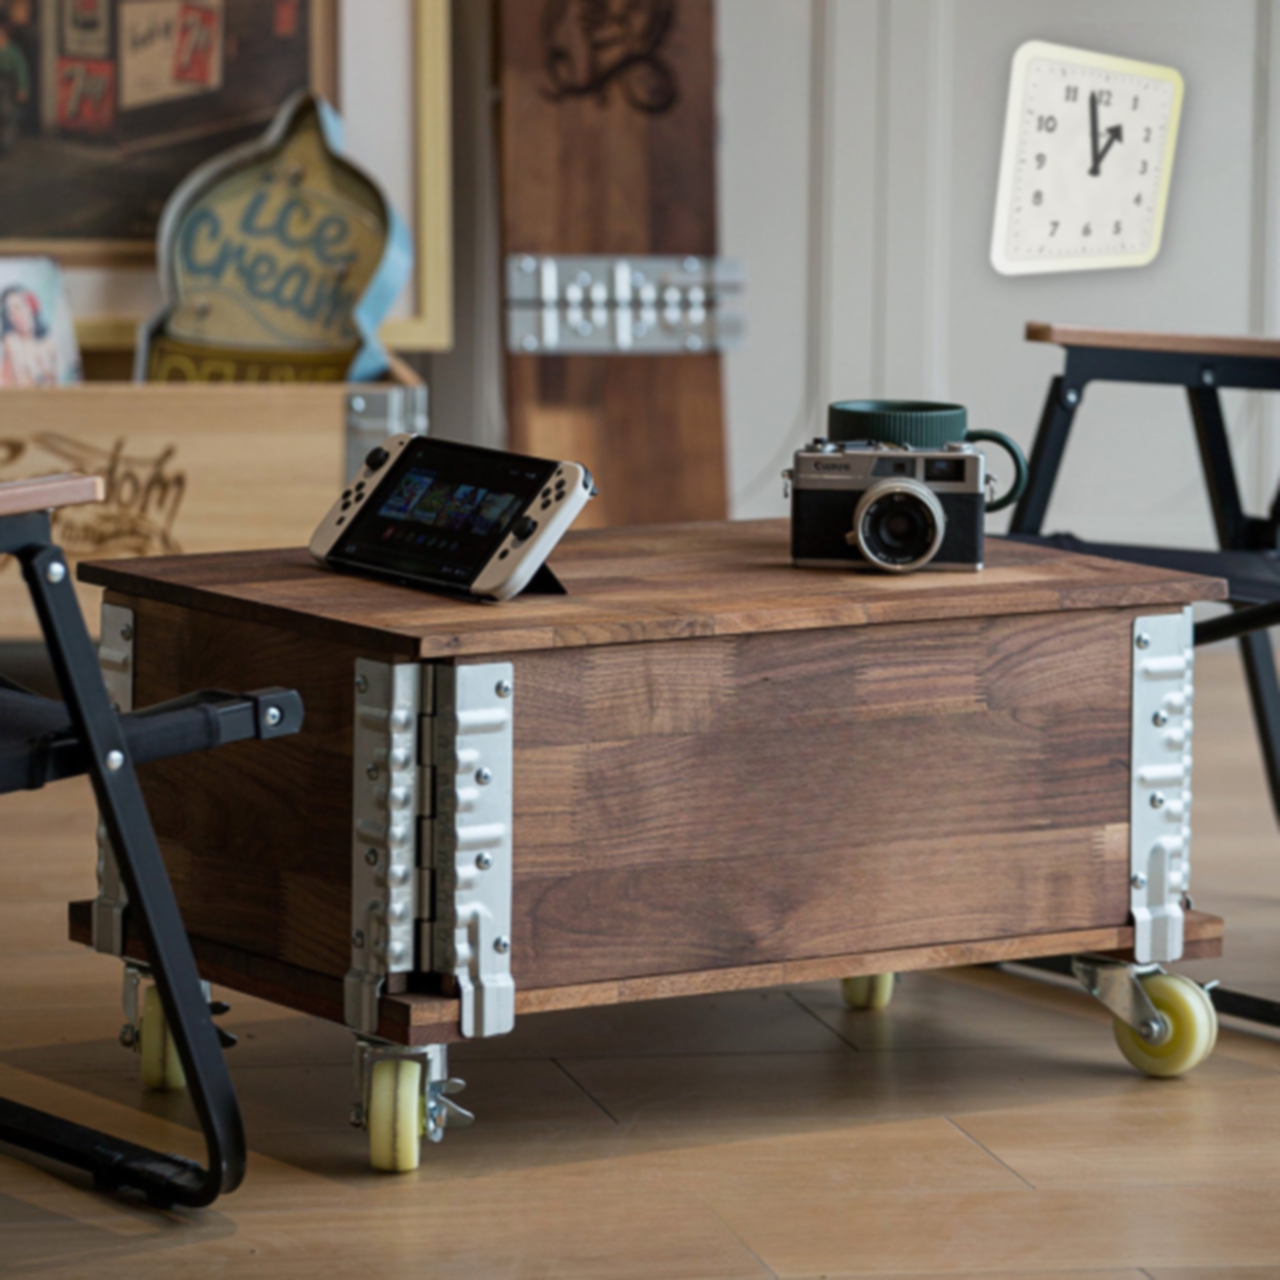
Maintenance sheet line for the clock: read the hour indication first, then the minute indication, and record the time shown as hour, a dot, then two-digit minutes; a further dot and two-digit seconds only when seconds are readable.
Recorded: 12.58
